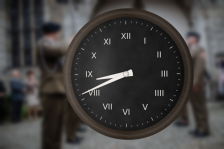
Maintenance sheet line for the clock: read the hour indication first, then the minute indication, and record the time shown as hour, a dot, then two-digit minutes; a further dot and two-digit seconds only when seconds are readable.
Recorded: 8.41
